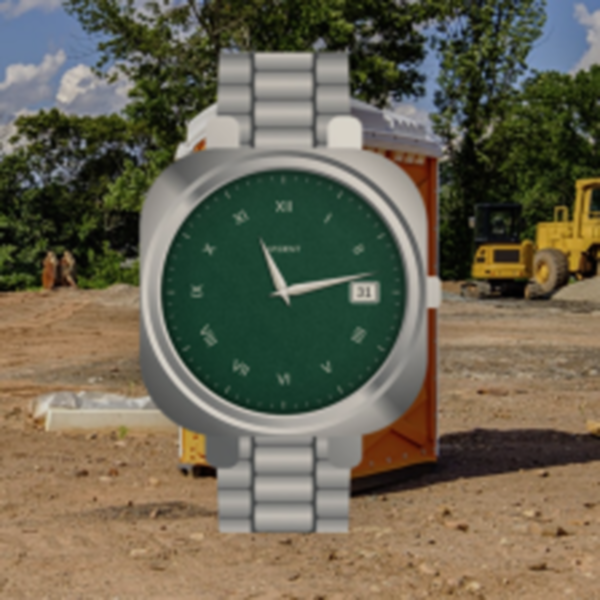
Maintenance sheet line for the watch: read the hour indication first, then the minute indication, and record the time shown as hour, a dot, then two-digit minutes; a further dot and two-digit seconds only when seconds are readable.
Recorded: 11.13
